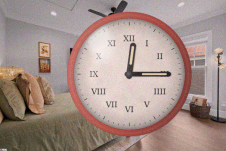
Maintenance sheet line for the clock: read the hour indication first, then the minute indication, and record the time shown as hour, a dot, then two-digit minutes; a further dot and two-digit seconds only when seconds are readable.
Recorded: 12.15
